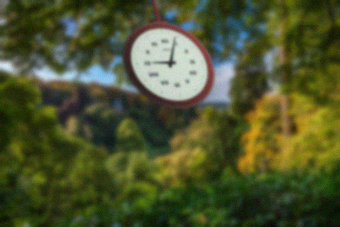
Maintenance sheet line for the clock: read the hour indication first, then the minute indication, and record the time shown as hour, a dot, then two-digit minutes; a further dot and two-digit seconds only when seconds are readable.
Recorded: 9.04
